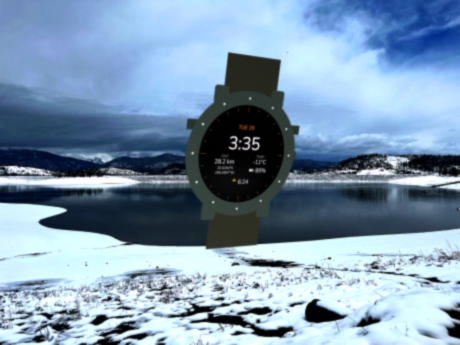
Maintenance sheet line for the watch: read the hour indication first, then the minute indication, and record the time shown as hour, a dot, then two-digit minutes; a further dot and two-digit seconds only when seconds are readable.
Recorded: 3.35
